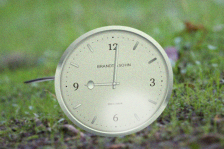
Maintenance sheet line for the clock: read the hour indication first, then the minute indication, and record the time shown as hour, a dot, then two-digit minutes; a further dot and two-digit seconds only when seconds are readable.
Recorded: 9.01
